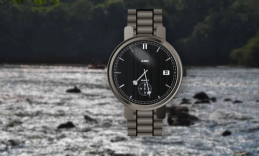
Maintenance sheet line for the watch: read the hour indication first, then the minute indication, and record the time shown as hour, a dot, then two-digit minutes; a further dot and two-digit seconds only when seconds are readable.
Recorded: 7.28
